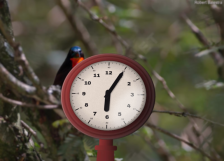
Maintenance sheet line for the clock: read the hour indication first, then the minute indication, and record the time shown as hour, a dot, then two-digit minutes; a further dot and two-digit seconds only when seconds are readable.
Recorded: 6.05
